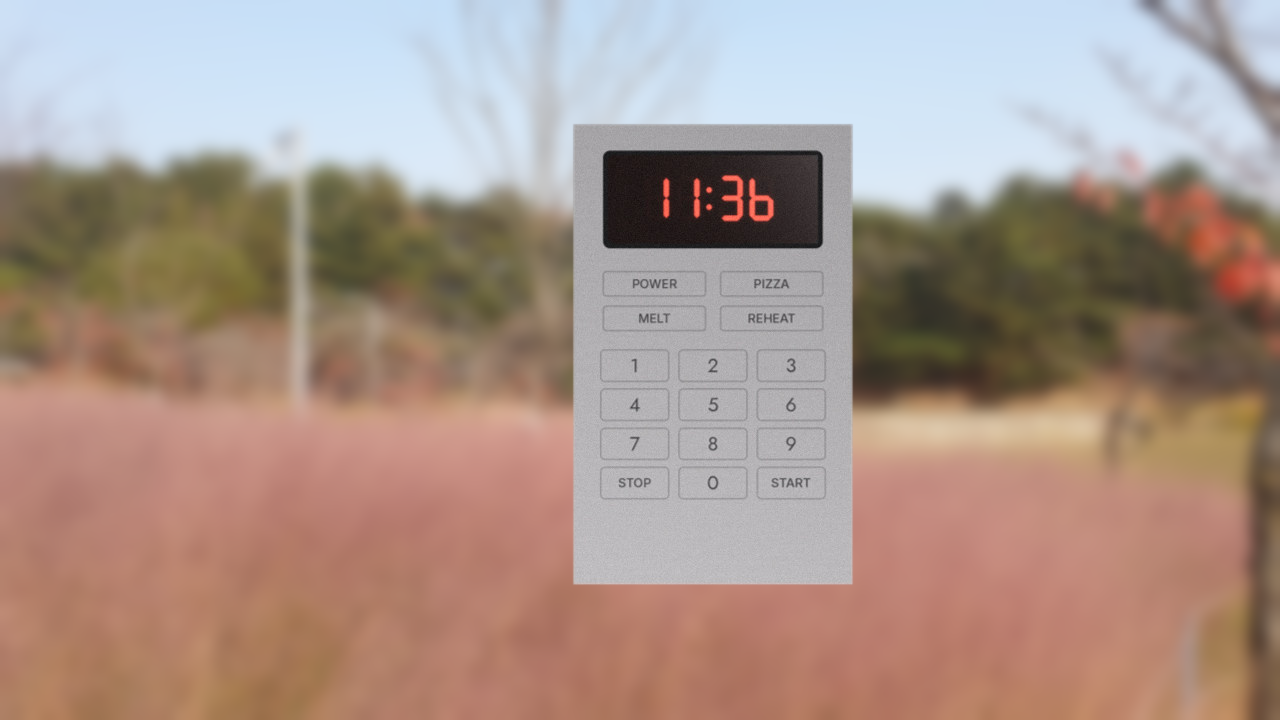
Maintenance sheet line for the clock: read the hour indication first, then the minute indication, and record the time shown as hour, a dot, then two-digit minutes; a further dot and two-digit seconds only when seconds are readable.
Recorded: 11.36
